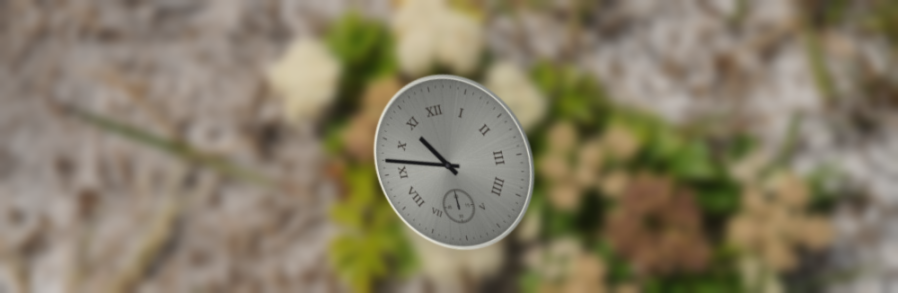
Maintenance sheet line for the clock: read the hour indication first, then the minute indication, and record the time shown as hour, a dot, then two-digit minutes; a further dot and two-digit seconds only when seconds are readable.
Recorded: 10.47
